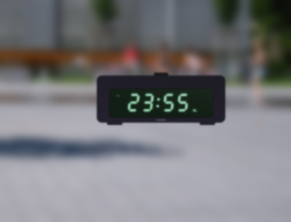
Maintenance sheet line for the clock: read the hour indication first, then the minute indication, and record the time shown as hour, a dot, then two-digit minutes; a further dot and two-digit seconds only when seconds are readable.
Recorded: 23.55
